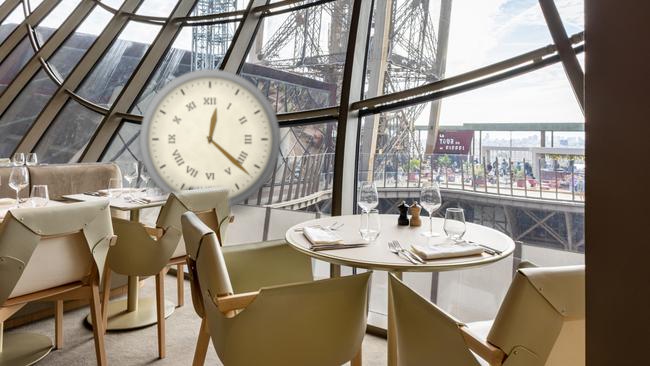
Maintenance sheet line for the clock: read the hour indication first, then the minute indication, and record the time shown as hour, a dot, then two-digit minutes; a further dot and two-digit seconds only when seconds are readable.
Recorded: 12.22
